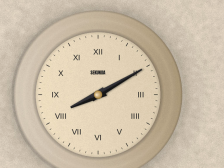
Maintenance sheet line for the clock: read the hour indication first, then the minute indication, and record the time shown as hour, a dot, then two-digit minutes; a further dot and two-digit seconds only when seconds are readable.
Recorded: 8.10
